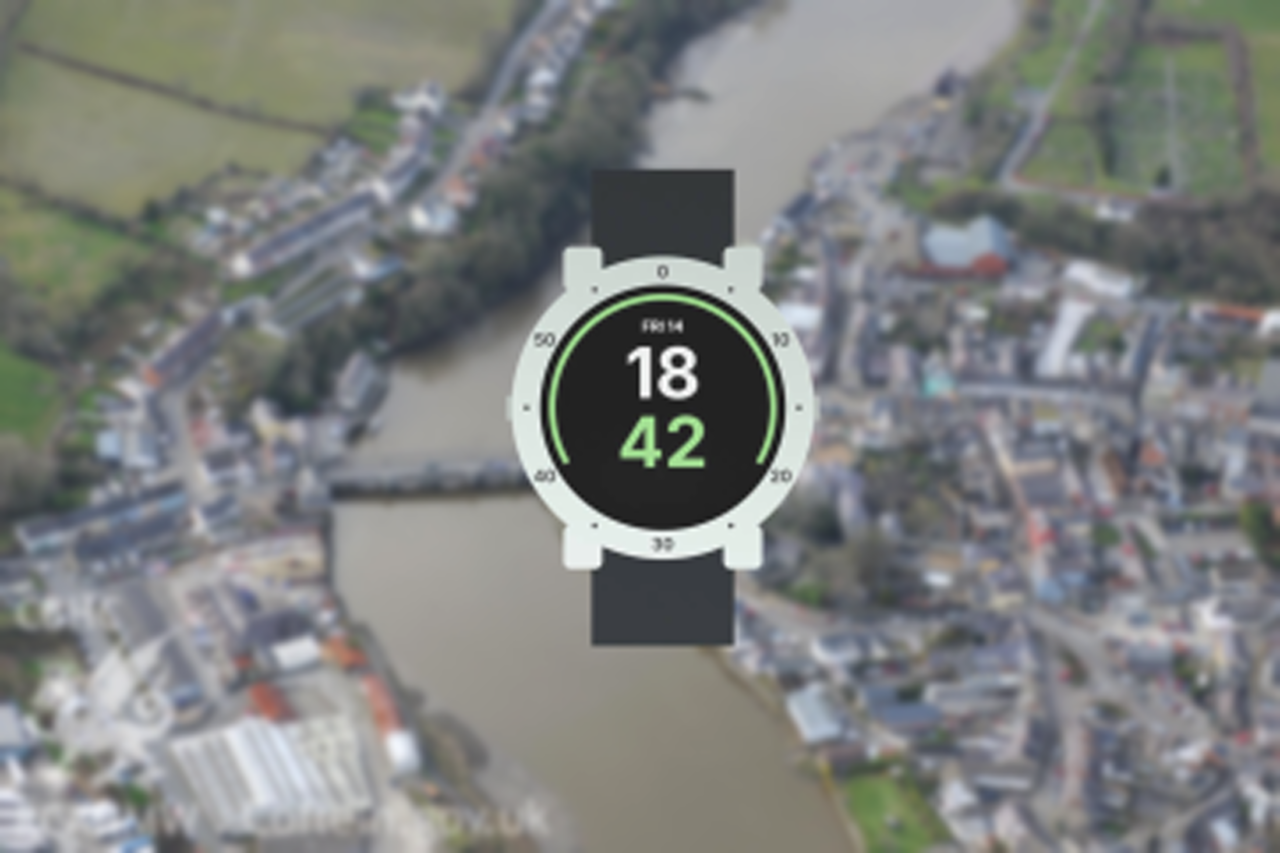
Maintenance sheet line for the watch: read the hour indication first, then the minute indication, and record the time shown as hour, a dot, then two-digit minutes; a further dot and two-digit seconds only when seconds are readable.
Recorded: 18.42
